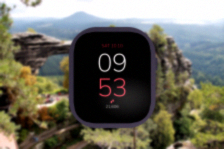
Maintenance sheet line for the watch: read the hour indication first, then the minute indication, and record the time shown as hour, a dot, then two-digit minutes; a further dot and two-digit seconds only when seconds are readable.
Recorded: 9.53
